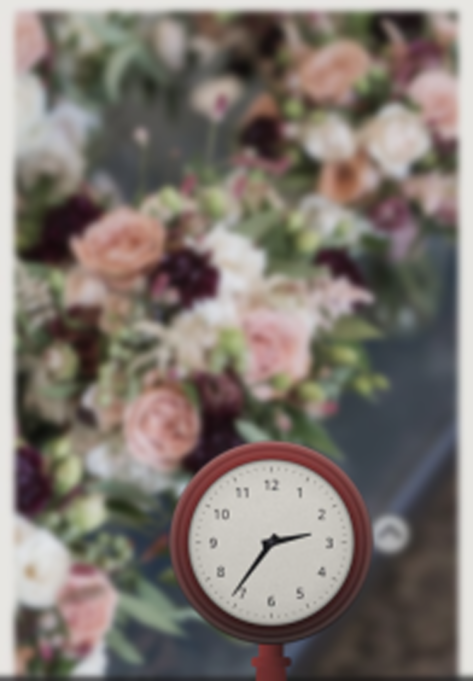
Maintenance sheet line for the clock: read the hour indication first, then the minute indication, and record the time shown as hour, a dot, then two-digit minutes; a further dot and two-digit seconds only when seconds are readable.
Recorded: 2.36
